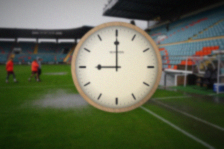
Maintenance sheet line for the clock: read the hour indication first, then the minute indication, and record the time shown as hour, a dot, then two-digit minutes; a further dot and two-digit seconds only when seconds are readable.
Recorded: 9.00
